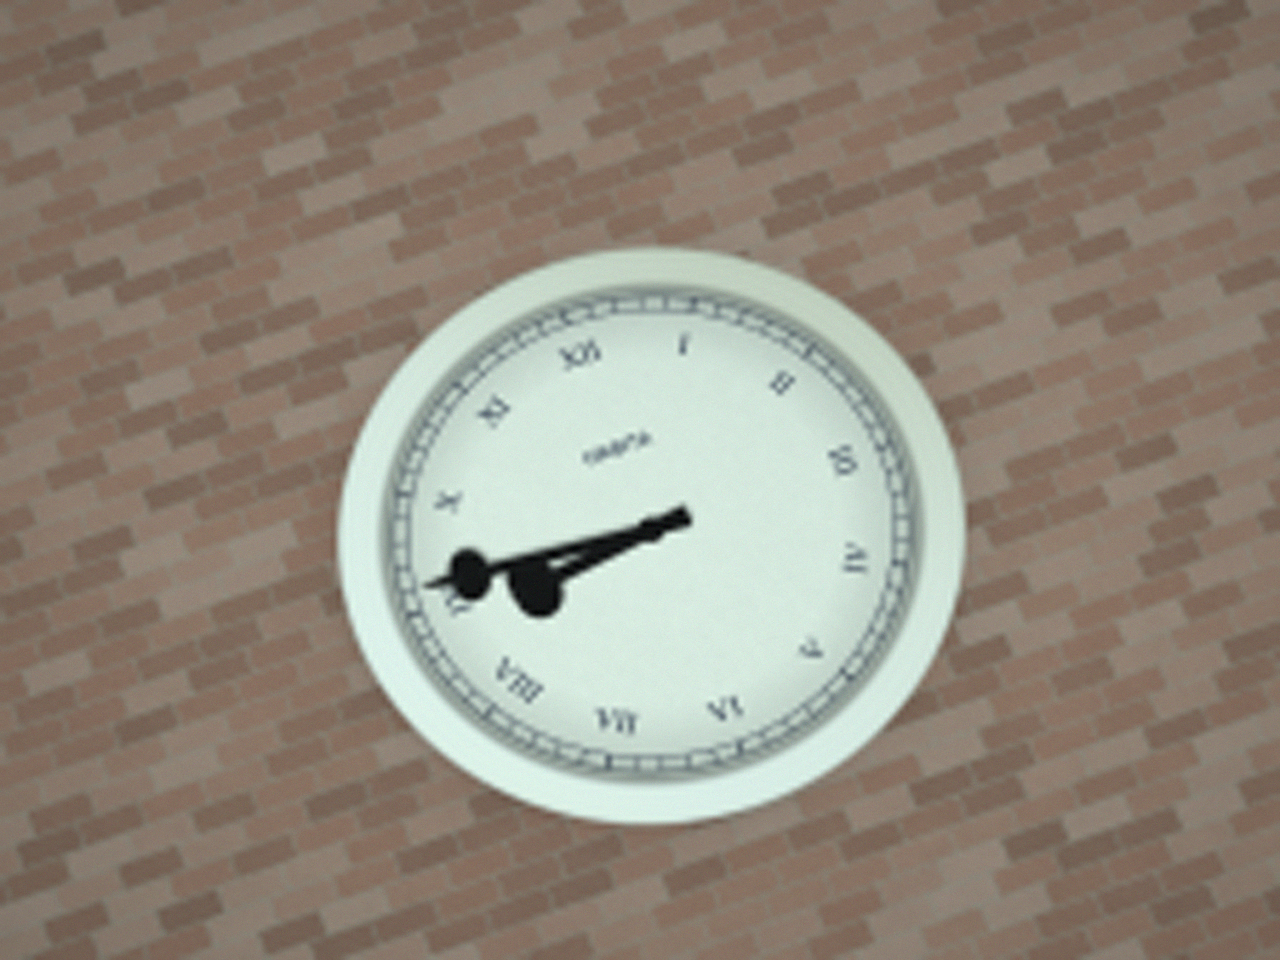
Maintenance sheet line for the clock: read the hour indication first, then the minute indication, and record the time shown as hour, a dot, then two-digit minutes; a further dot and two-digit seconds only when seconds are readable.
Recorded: 8.46
